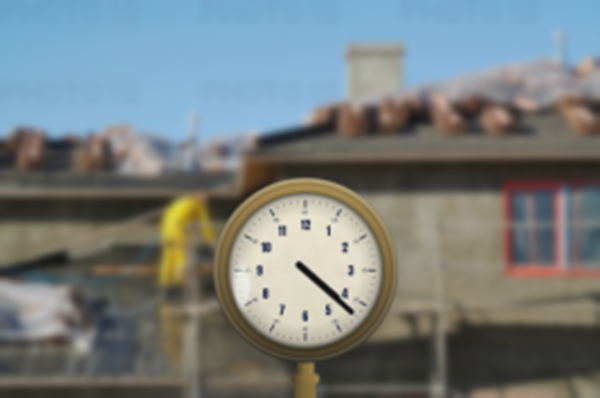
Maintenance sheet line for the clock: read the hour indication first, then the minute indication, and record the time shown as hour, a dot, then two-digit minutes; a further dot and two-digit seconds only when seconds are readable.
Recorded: 4.22
